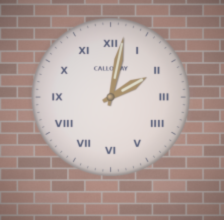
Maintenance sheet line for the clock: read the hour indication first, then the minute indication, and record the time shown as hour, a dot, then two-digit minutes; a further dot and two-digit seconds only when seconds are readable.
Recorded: 2.02
